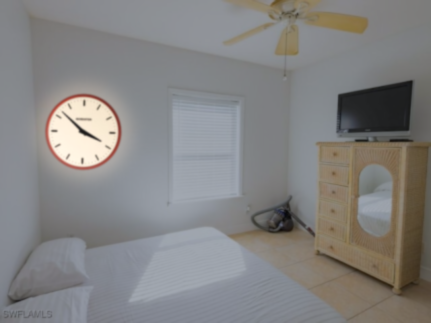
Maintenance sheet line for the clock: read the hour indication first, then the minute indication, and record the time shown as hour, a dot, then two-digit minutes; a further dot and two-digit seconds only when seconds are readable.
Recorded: 3.52
